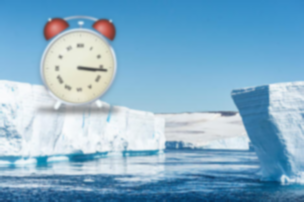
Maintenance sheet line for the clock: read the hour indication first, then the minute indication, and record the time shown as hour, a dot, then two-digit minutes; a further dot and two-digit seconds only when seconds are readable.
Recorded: 3.16
